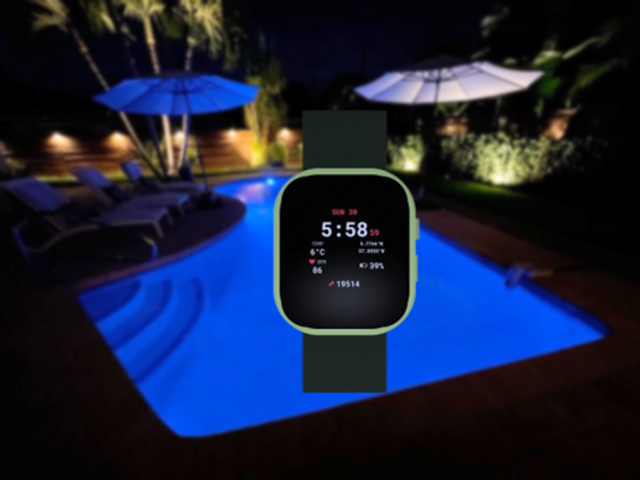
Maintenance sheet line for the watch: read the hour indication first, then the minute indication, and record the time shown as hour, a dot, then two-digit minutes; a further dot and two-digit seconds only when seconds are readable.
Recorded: 5.58
